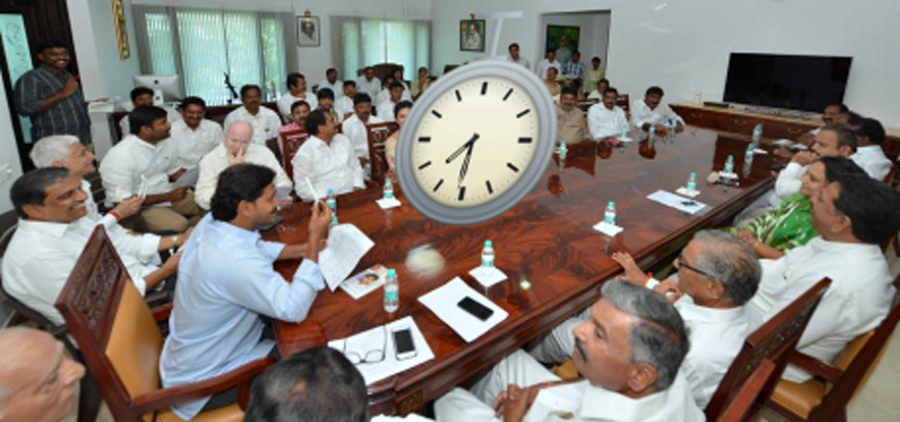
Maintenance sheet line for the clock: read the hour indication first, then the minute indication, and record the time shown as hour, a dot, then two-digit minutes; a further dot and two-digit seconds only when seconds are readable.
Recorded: 7.31
